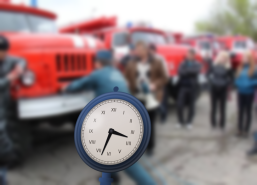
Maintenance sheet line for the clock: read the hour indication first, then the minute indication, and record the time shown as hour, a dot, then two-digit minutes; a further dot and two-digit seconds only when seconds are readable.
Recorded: 3.33
